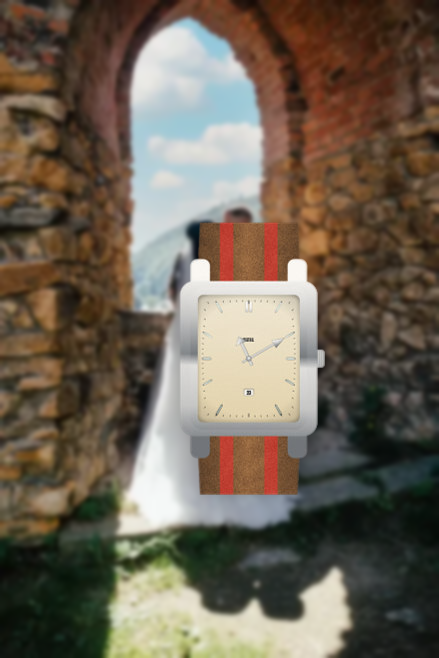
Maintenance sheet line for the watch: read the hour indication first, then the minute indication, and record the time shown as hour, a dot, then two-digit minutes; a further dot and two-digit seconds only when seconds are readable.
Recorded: 11.10
